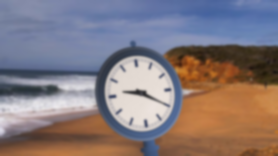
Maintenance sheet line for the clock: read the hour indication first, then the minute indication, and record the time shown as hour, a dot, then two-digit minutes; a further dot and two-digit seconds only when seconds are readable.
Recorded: 9.20
